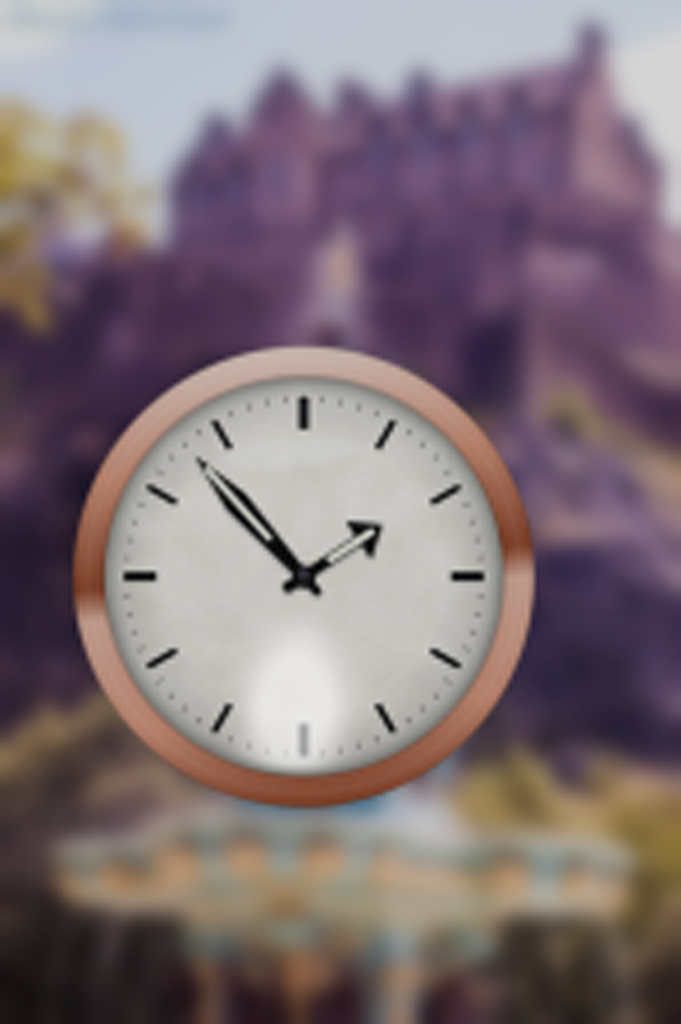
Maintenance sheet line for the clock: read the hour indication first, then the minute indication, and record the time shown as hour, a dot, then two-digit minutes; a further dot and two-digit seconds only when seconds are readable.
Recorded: 1.53
